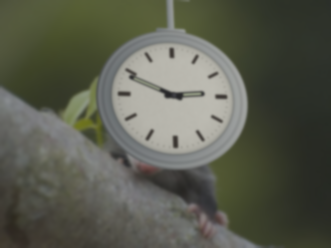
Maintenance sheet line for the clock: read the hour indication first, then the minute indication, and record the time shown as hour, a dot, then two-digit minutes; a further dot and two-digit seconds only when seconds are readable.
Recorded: 2.49
